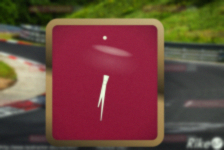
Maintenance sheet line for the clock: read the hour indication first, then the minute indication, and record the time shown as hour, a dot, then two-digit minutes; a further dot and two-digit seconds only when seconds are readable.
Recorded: 6.31
